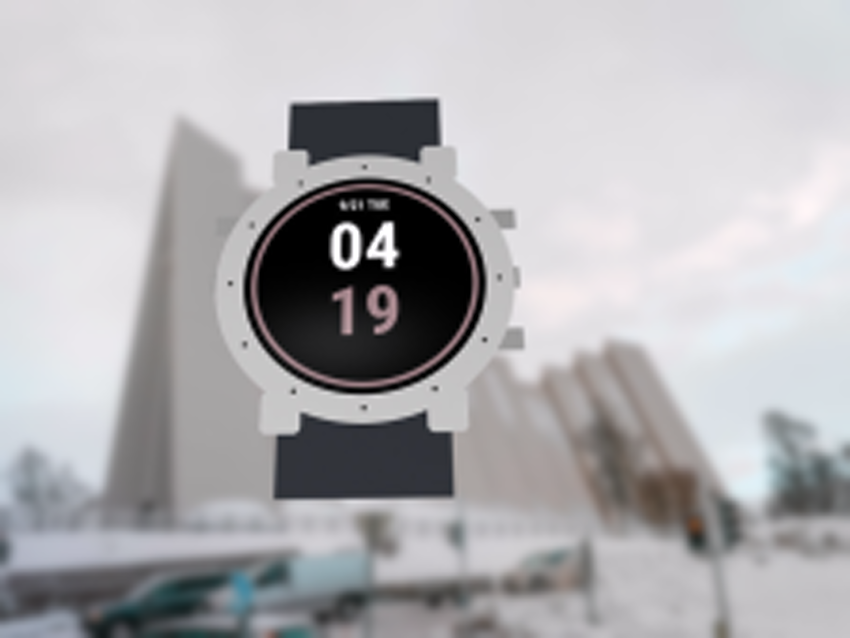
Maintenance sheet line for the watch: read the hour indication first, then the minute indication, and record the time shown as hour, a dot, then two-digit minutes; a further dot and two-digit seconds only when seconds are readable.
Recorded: 4.19
